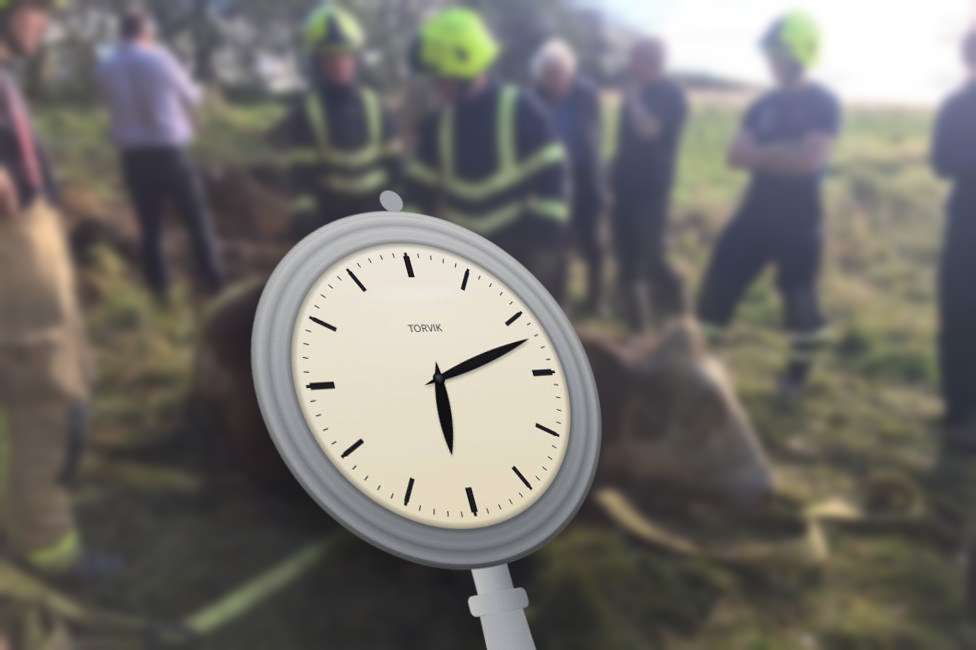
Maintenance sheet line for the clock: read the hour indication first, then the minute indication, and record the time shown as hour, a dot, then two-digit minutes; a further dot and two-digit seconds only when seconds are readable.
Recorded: 6.12
